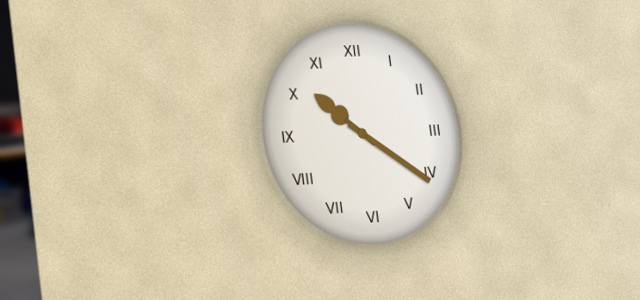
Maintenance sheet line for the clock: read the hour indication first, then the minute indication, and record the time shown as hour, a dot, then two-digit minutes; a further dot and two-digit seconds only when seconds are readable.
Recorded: 10.21
